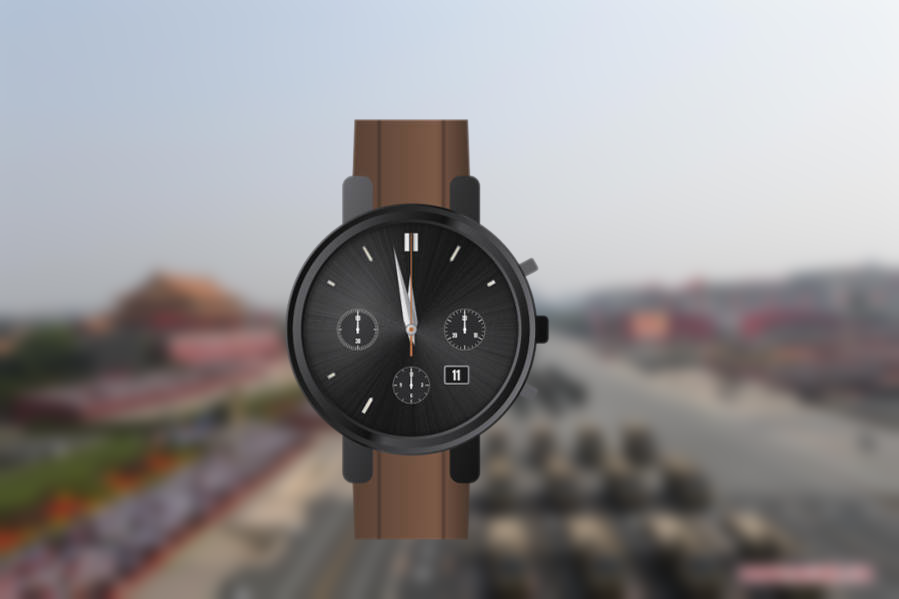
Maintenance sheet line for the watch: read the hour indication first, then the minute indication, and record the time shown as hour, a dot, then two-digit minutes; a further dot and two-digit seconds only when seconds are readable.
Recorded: 11.58
